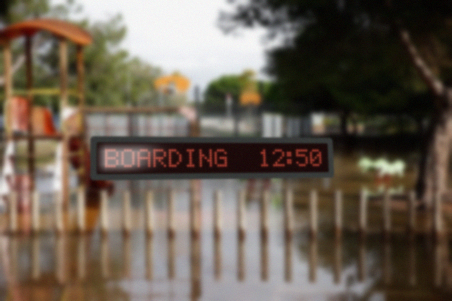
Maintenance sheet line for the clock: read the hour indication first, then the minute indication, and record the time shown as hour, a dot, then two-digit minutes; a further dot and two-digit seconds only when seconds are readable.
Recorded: 12.50
